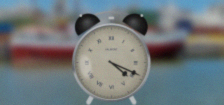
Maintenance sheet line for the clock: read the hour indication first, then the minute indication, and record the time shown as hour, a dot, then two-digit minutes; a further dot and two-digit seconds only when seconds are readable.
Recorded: 4.19
